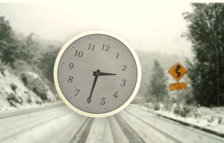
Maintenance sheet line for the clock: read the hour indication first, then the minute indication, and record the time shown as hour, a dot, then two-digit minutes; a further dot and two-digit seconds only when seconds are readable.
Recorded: 2.30
